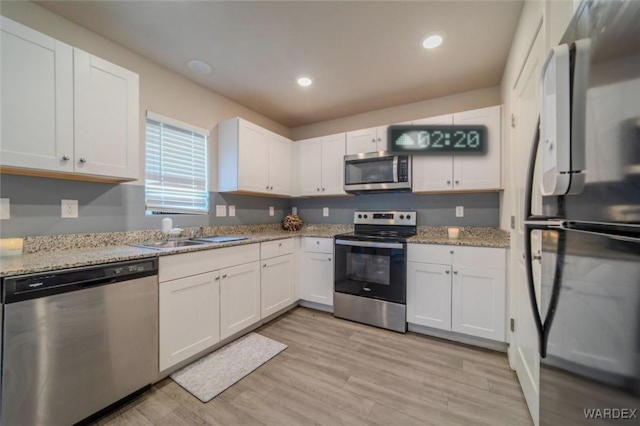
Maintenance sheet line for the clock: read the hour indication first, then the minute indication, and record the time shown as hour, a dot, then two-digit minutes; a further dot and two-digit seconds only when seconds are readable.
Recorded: 2.20
